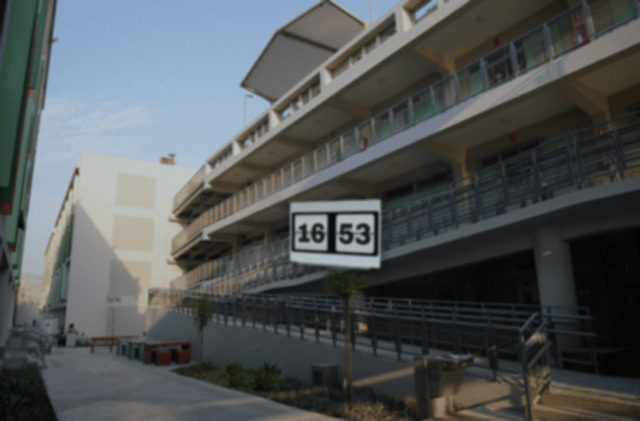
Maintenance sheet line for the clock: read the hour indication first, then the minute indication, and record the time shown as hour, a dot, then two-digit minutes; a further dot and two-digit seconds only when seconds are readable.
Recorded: 16.53
